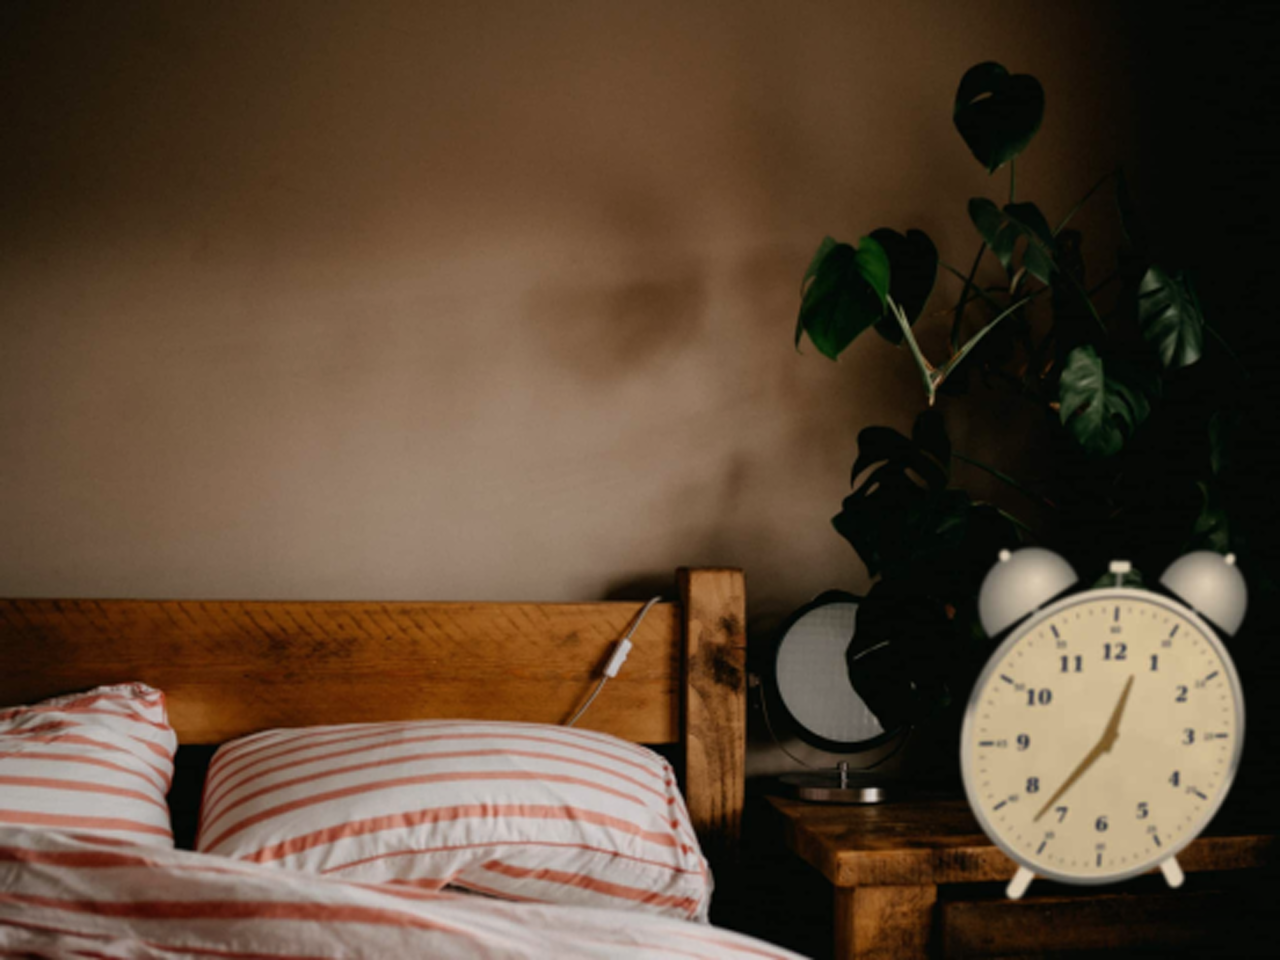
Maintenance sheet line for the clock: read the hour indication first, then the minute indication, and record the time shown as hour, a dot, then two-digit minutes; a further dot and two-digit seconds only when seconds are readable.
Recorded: 12.37
